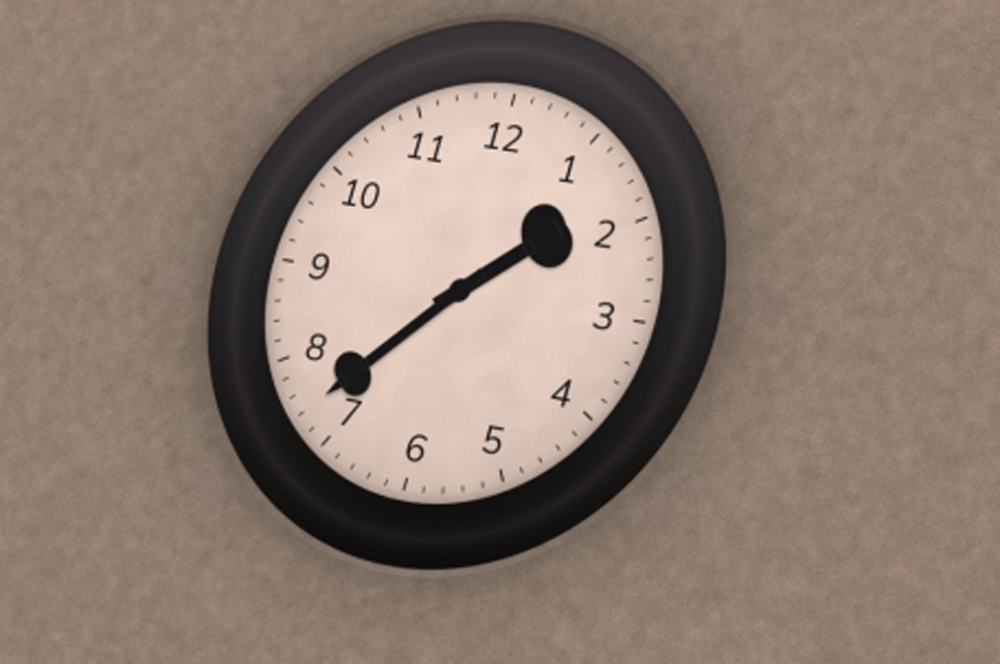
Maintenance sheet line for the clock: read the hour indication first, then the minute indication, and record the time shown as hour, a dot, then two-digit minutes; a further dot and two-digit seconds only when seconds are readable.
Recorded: 1.37
